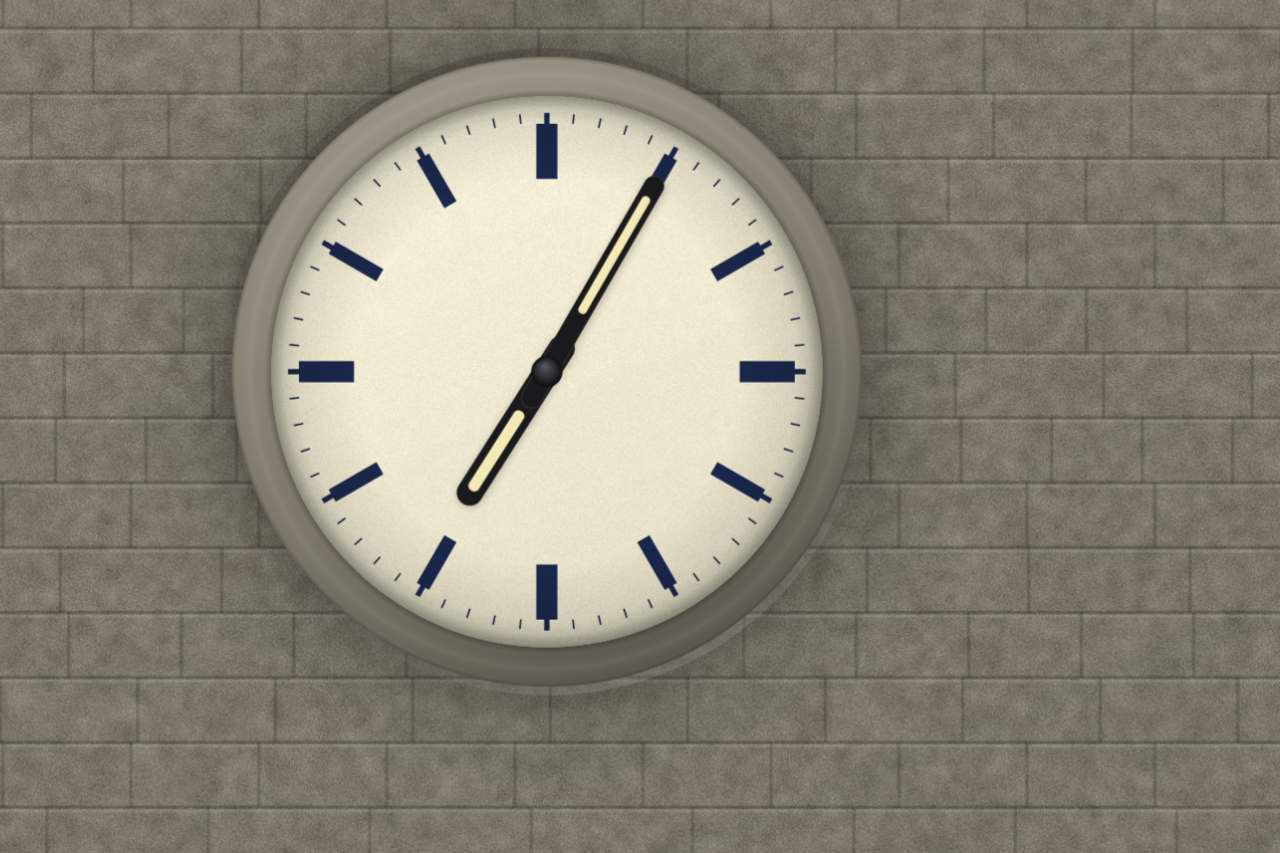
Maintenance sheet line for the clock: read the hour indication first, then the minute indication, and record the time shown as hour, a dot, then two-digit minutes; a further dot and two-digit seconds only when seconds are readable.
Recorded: 7.05
